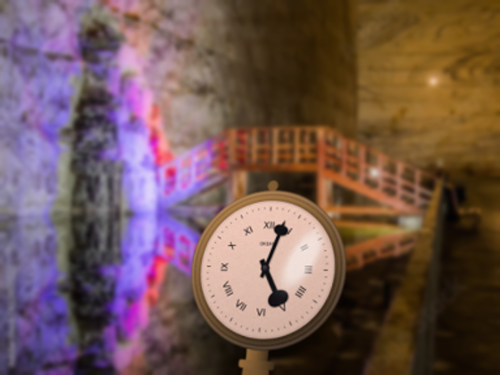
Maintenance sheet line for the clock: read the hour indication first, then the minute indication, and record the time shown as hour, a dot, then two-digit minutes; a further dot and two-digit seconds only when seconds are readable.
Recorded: 5.03
